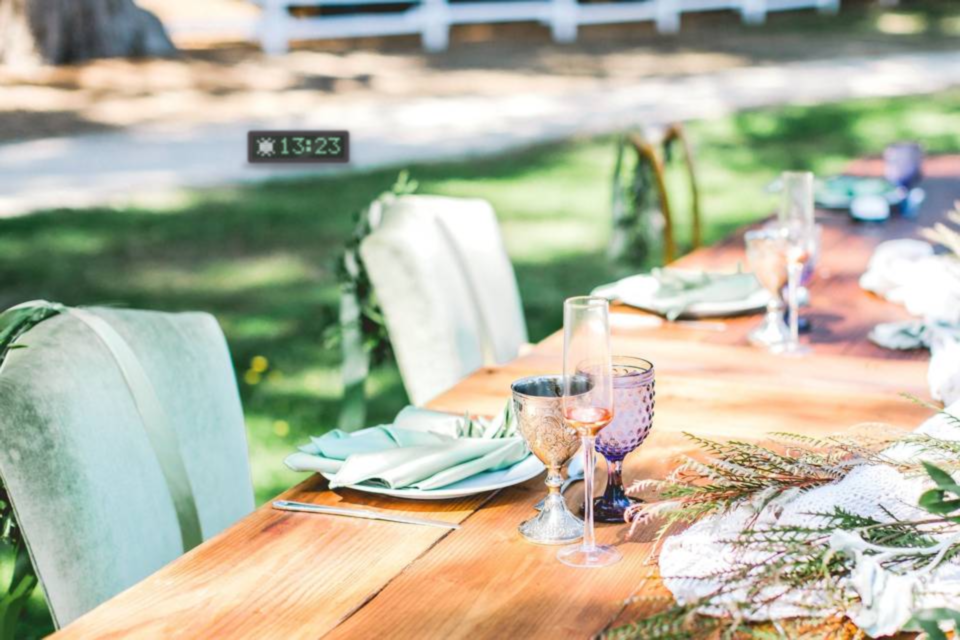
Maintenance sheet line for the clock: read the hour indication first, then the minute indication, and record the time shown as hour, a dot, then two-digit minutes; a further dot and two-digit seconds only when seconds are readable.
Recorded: 13.23
